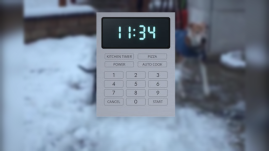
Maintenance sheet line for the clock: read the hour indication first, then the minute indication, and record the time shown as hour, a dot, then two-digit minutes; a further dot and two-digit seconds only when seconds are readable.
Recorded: 11.34
